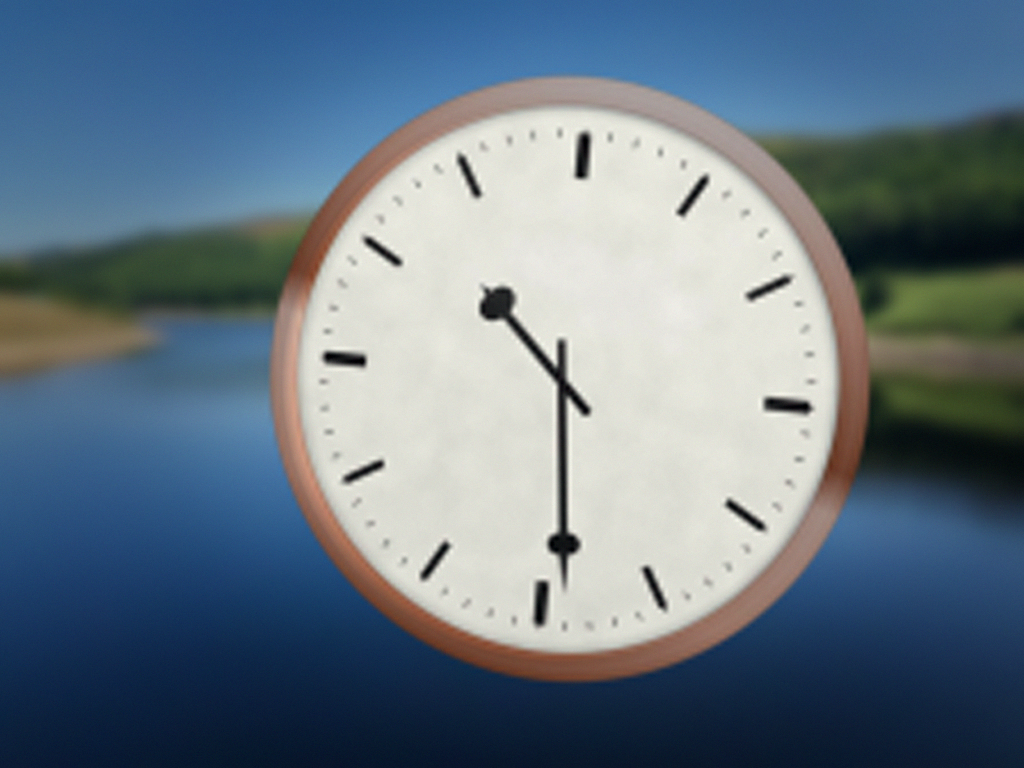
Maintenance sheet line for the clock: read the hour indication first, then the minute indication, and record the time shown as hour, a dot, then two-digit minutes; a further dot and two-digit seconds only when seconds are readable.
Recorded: 10.29
